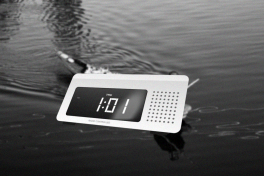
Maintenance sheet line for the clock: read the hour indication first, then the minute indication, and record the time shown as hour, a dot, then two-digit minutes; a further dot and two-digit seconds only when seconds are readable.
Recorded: 1.01
